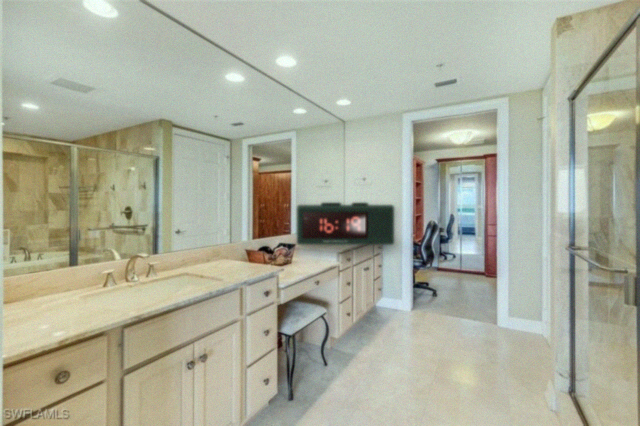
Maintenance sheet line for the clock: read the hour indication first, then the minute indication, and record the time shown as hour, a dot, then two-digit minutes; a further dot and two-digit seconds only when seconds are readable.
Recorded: 16.19
